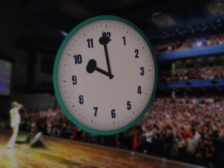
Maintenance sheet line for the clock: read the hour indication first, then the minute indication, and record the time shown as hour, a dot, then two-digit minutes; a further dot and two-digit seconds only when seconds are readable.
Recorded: 9.59
